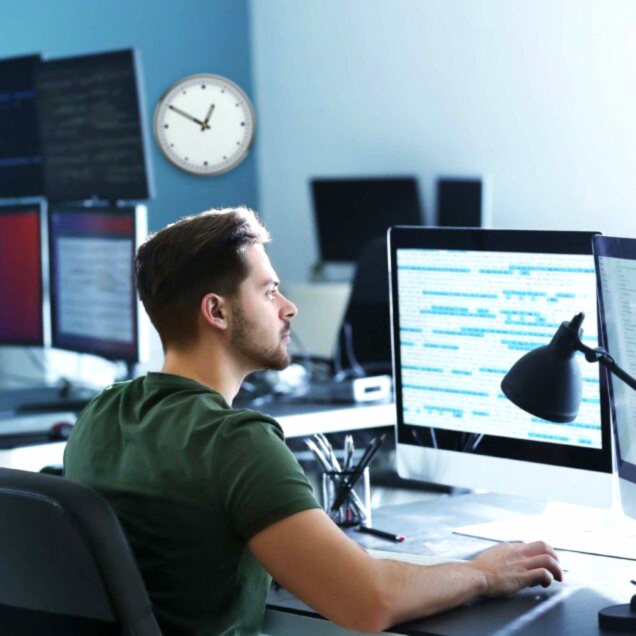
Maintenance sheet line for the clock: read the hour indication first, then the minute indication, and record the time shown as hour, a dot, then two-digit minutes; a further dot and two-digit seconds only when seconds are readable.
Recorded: 12.50
